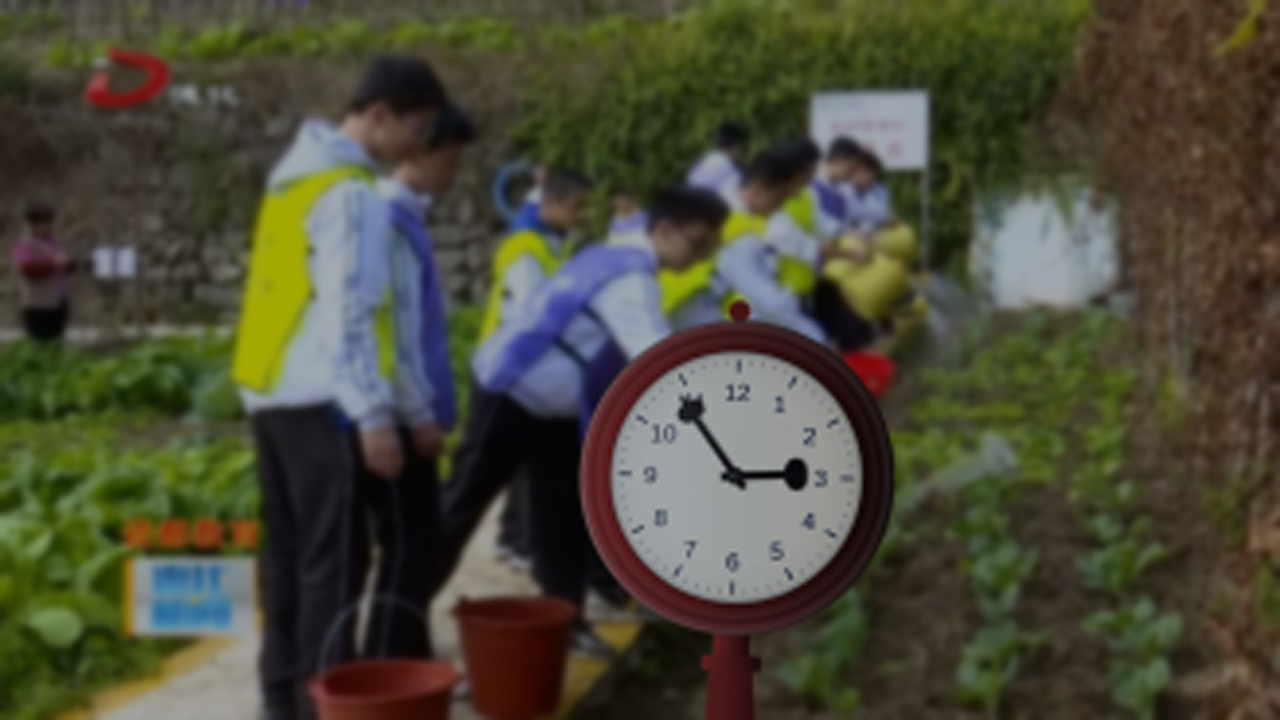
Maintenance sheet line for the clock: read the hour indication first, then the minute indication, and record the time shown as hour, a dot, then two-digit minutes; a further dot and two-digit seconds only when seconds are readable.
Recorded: 2.54
